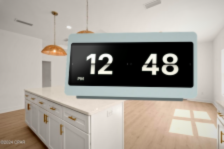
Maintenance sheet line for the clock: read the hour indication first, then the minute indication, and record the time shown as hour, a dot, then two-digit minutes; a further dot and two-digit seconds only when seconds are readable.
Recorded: 12.48
